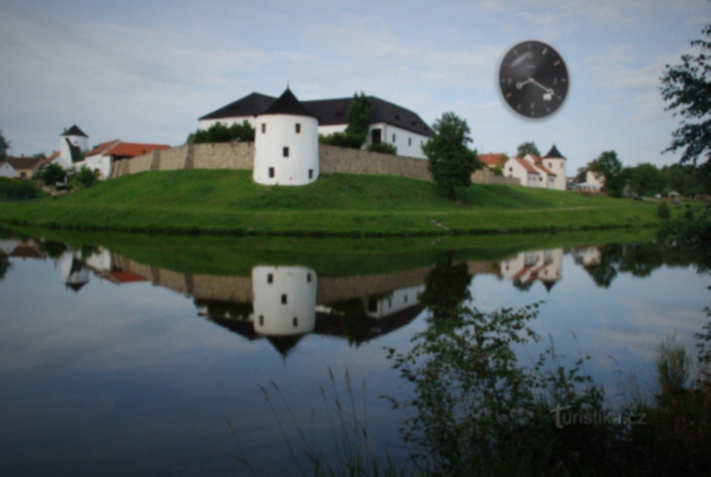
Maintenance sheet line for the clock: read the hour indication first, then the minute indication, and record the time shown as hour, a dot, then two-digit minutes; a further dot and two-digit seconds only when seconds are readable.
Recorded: 8.20
